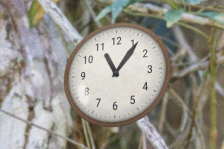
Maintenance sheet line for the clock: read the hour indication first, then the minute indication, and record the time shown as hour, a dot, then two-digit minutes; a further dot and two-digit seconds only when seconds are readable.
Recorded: 11.06
